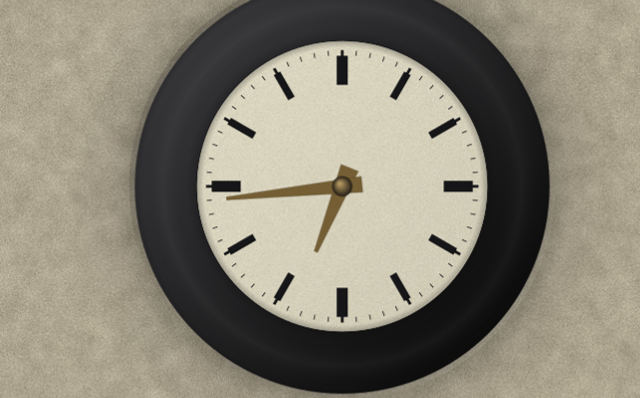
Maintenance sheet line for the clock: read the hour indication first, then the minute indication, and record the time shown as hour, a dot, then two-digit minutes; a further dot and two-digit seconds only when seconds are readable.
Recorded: 6.44
